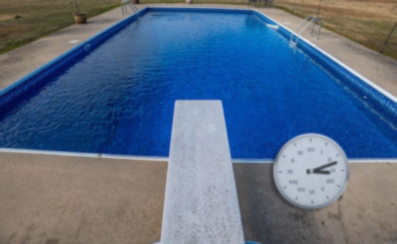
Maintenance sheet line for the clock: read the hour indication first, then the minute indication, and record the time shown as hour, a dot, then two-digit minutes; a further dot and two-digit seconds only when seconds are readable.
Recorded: 3.12
